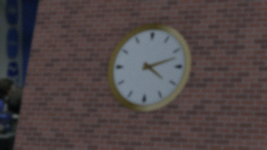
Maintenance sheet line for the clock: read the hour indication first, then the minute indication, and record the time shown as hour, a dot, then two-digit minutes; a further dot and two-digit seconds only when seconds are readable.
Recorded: 4.12
